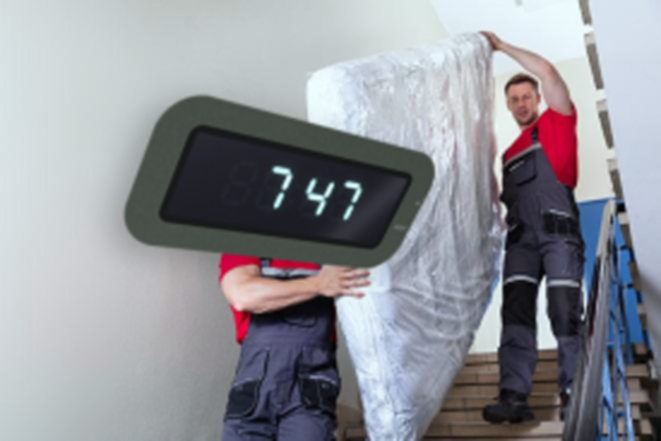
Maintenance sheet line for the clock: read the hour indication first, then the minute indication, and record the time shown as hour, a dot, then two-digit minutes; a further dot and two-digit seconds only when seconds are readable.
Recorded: 7.47
